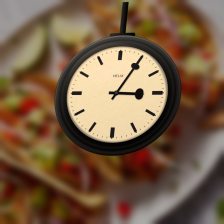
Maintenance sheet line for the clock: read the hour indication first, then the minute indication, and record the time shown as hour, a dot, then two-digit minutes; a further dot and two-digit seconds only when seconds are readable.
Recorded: 3.05
